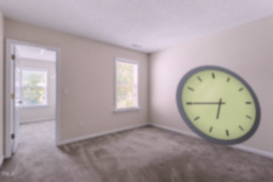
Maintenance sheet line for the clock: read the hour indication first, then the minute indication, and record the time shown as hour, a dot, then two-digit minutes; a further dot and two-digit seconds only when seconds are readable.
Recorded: 6.45
